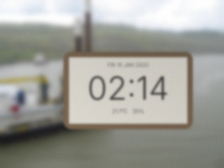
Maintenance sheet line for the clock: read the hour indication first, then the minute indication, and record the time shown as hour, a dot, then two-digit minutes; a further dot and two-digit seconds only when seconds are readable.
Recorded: 2.14
